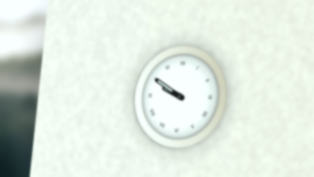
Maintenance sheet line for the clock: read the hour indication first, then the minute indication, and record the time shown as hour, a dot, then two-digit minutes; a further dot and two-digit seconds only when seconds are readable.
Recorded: 9.50
